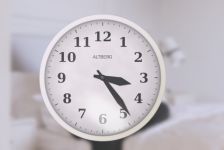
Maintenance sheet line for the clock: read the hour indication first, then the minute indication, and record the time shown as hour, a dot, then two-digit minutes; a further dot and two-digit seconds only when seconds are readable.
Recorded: 3.24
